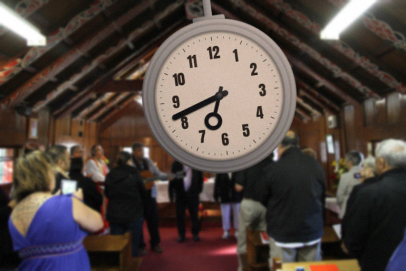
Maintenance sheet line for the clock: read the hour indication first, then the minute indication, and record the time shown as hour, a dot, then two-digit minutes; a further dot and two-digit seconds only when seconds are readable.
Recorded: 6.42
